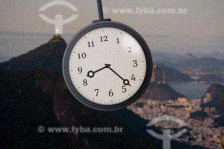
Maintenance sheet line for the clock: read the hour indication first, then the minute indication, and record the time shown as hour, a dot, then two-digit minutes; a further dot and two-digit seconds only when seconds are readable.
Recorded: 8.23
